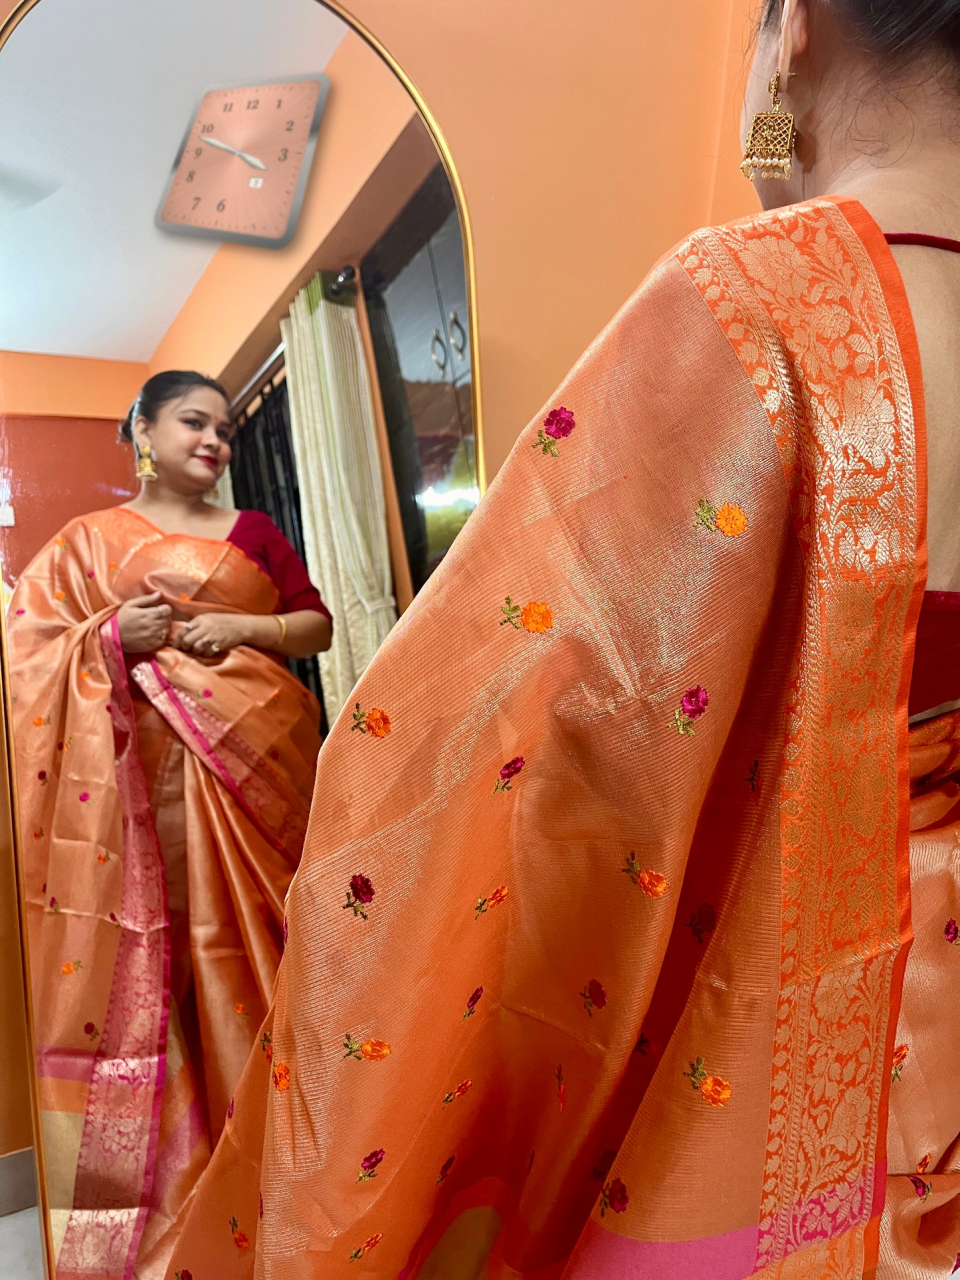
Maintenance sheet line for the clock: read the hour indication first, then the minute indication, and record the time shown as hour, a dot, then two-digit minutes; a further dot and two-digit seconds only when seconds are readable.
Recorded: 3.48
